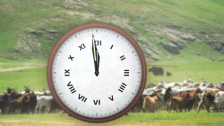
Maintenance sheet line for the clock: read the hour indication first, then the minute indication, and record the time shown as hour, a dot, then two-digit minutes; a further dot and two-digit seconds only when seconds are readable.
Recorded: 11.59
